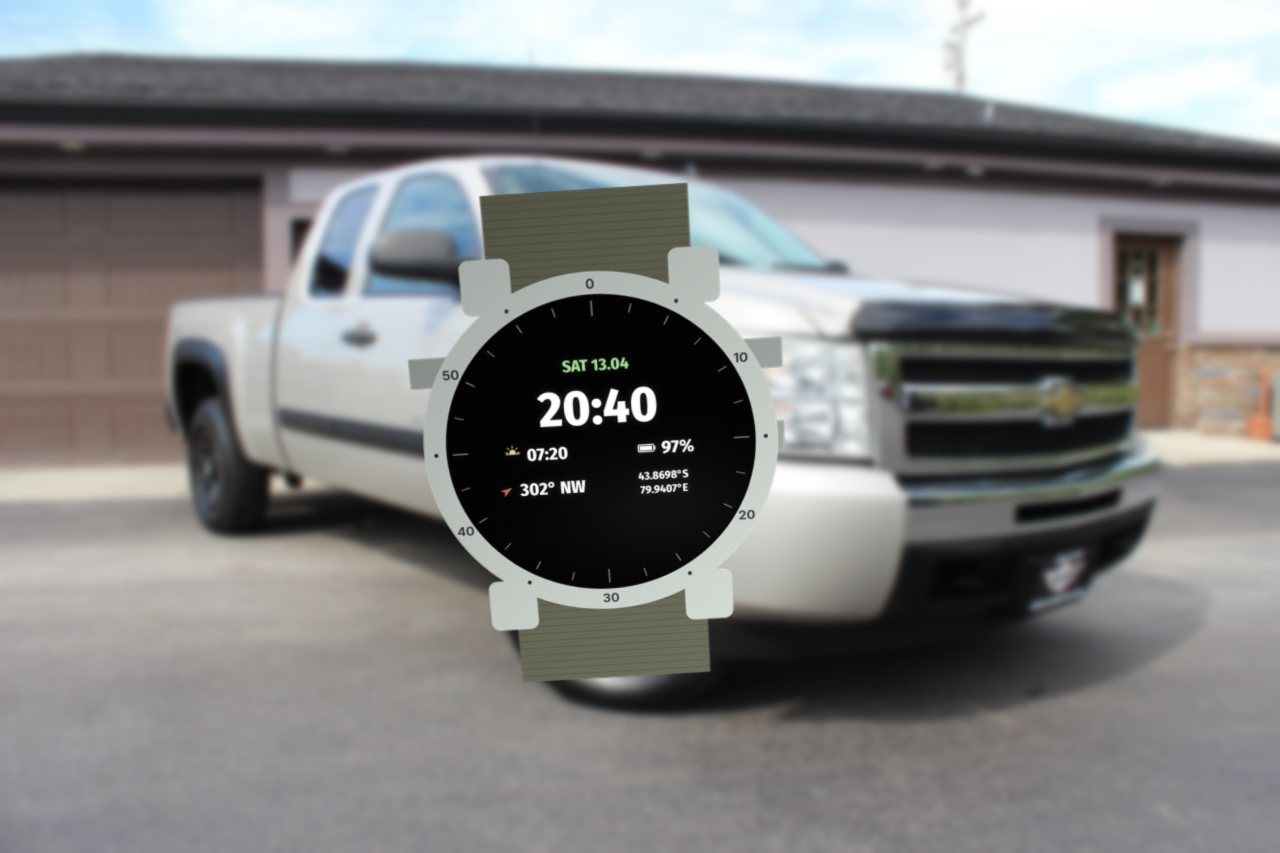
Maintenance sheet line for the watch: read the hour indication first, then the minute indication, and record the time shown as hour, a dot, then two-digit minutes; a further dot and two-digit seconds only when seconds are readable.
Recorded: 20.40
